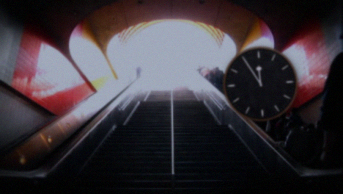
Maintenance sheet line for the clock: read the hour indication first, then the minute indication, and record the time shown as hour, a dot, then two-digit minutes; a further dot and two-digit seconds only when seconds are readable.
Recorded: 11.55
